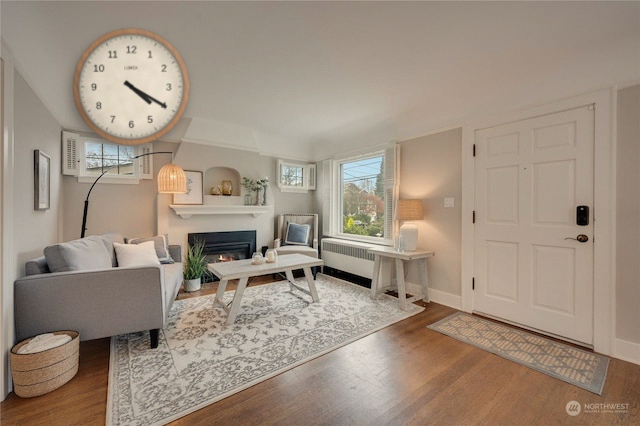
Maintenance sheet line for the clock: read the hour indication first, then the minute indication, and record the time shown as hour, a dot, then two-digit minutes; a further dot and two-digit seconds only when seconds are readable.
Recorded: 4.20
